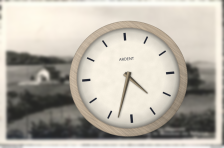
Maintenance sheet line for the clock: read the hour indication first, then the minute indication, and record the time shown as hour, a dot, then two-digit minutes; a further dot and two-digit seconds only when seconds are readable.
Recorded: 4.33
